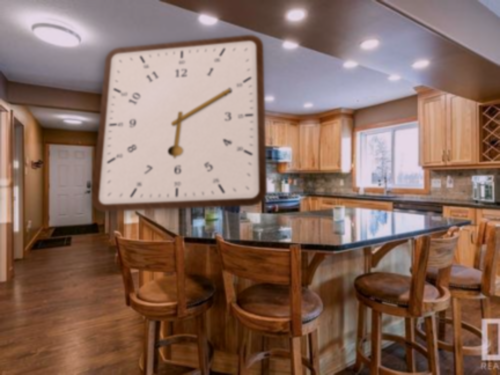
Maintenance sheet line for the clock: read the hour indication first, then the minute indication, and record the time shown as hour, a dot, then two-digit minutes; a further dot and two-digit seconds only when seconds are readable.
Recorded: 6.10
